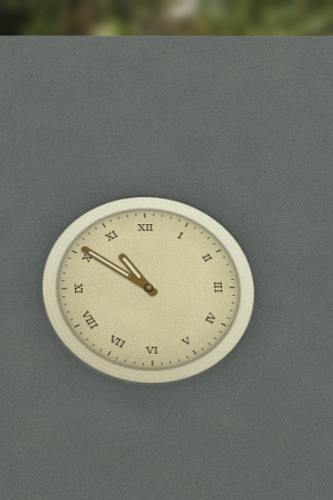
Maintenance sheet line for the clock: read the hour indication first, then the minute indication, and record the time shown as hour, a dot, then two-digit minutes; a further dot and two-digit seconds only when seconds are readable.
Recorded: 10.51
